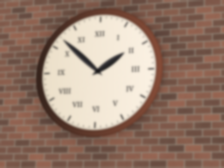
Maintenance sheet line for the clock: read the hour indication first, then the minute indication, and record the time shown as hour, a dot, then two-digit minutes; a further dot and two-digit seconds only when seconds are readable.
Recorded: 1.52
